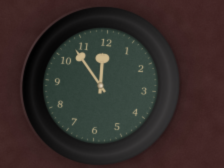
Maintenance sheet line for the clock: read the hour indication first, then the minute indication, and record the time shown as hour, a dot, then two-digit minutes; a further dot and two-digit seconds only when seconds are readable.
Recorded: 11.53
